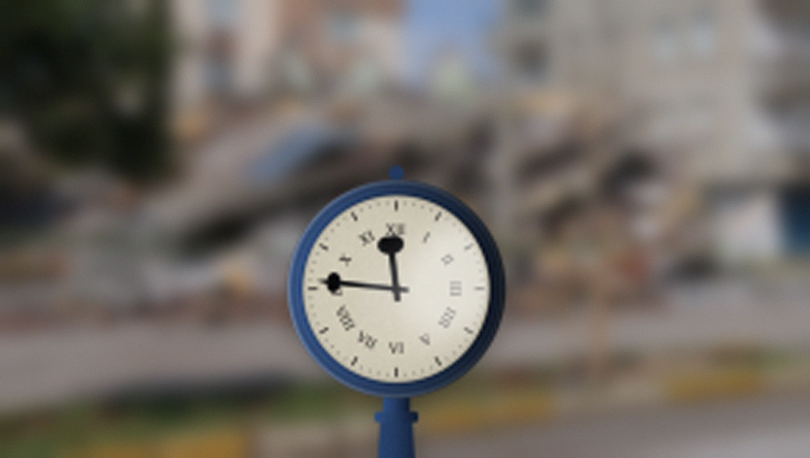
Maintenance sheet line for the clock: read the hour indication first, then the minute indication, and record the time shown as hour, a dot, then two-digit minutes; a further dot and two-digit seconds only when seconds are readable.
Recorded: 11.46
